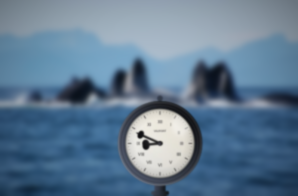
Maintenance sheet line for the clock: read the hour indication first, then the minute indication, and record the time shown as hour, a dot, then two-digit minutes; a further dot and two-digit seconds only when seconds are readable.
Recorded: 8.49
